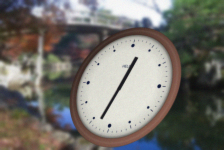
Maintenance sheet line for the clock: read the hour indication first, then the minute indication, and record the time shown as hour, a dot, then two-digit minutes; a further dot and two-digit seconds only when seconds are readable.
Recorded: 12.33
